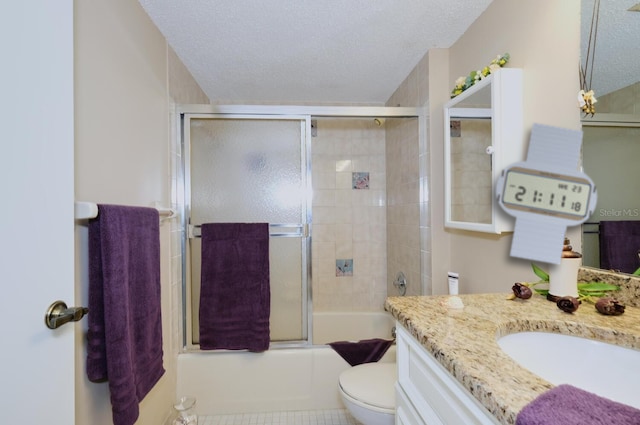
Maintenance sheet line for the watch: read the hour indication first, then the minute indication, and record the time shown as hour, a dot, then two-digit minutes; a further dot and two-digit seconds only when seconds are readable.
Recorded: 21.11
